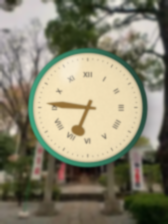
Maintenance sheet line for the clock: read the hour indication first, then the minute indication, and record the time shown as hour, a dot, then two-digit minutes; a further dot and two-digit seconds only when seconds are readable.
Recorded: 6.46
